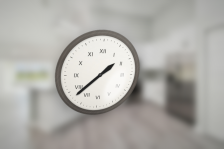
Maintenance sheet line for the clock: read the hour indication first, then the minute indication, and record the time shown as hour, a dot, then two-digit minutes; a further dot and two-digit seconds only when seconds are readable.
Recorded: 1.38
